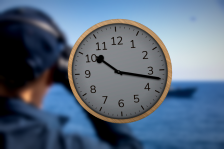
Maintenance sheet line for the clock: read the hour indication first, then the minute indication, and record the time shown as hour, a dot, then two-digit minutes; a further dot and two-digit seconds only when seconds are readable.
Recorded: 10.17
